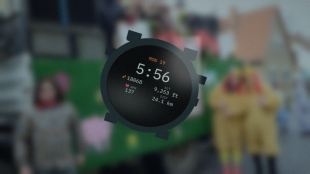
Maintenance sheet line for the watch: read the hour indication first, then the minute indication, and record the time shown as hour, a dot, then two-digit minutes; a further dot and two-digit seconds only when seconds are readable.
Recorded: 5.56
